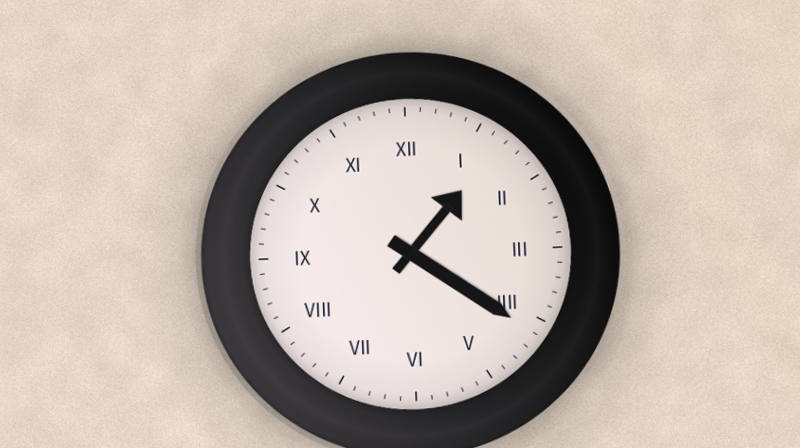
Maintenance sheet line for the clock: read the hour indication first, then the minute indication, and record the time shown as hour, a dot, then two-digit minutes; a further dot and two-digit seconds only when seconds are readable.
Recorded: 1.21
